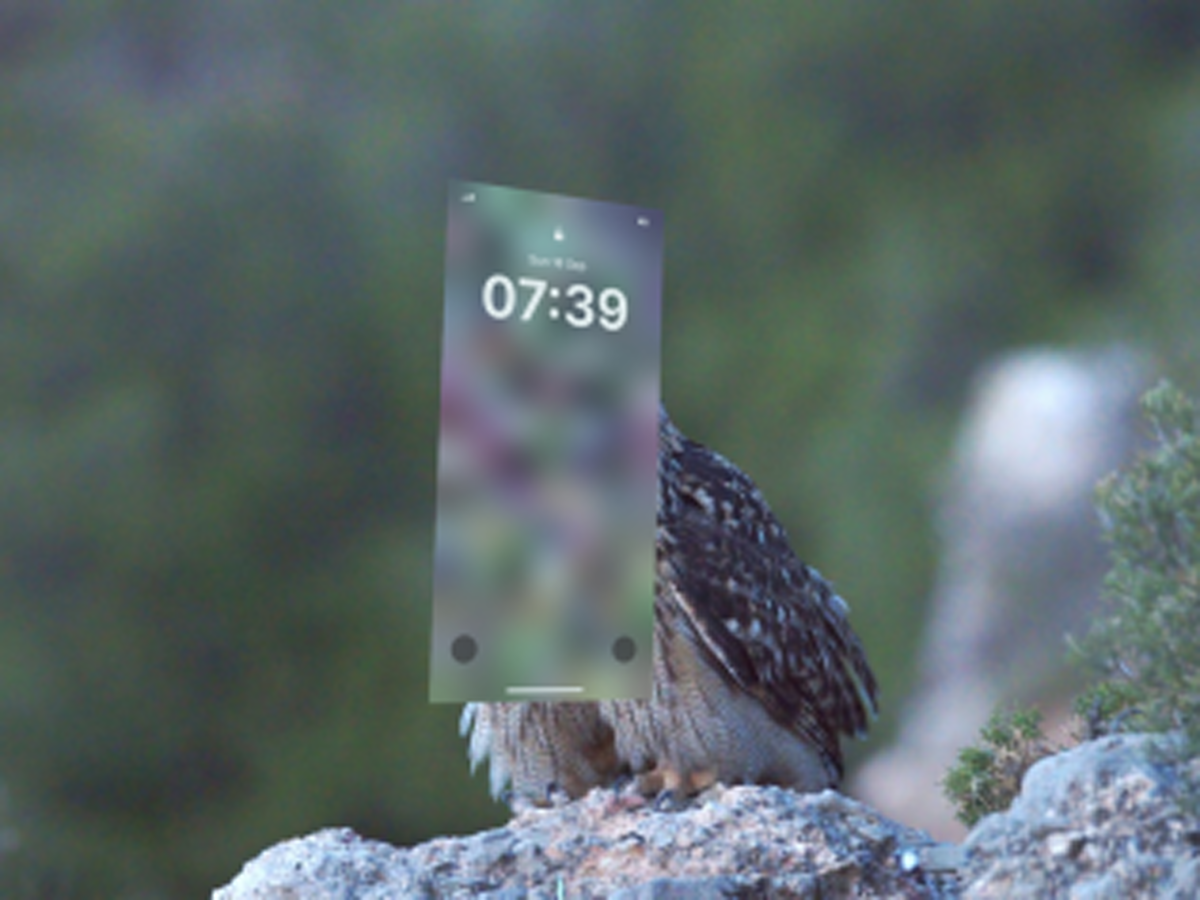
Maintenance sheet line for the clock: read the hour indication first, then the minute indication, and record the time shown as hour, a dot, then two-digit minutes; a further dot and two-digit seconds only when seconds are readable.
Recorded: 7.39
